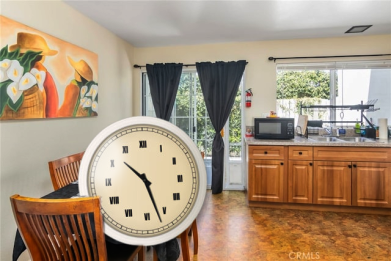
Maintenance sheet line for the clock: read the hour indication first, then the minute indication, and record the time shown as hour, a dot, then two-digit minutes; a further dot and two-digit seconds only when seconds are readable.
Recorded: 10.27
